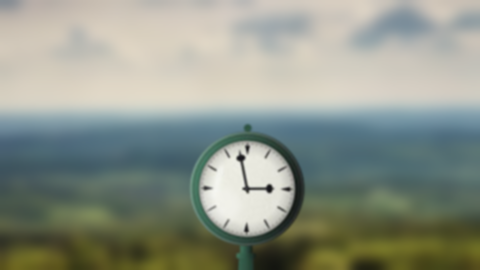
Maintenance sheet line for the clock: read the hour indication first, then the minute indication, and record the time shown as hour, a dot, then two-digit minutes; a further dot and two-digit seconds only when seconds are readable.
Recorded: 2.58
